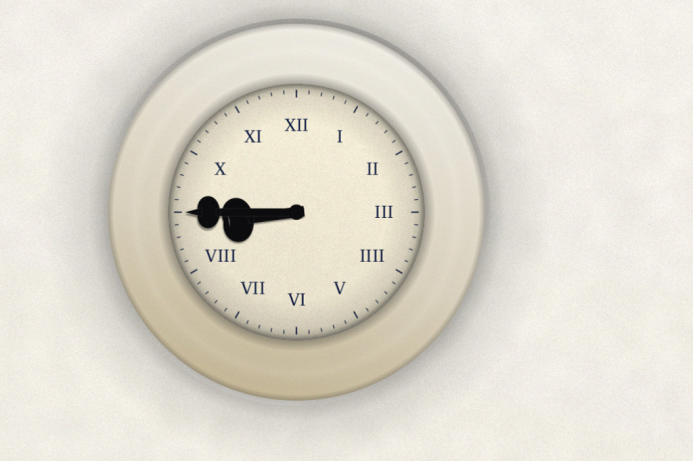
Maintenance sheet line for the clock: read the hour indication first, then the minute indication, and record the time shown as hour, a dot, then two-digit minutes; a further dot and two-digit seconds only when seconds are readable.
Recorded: 8.45
